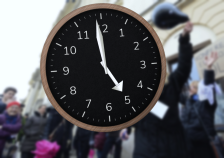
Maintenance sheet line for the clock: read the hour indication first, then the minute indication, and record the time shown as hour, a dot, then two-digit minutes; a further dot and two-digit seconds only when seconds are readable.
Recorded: 4.59
